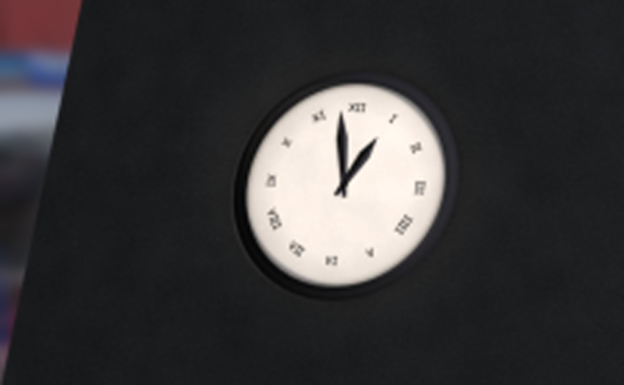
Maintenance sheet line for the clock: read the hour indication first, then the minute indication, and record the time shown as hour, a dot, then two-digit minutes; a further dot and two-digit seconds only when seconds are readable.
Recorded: 12.58
